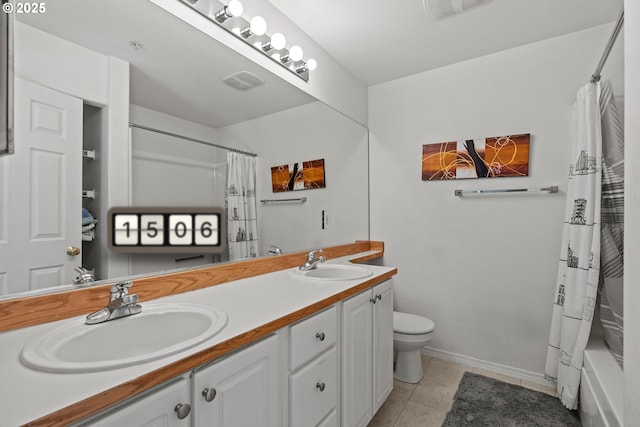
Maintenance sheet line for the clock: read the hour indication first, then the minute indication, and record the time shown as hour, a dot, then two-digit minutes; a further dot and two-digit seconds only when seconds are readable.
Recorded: 15.06
